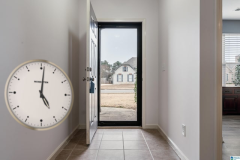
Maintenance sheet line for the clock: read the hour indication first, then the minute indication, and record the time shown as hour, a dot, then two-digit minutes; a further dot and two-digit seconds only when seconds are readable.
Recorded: 5.01
